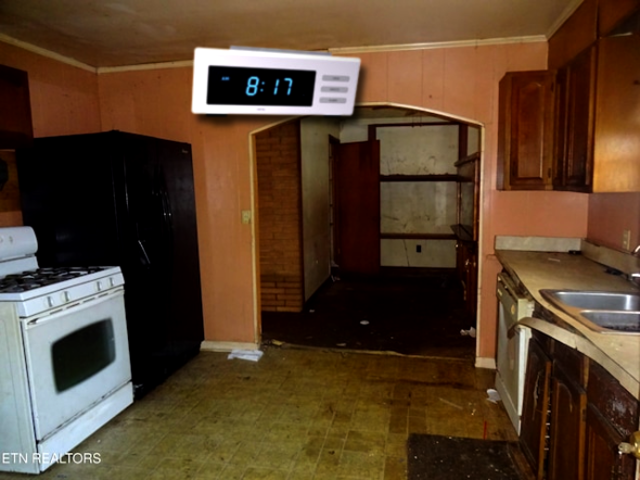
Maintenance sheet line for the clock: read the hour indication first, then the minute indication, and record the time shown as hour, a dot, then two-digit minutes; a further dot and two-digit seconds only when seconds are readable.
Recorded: 8.17
